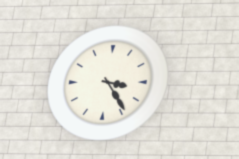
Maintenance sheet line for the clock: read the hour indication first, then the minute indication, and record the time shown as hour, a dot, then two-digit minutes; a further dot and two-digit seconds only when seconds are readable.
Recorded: 3.24
